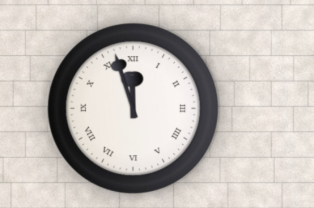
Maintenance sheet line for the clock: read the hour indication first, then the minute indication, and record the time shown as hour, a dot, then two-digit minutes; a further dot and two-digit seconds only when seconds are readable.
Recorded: 11.57
